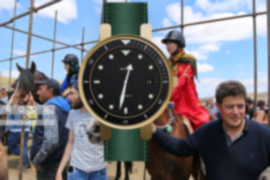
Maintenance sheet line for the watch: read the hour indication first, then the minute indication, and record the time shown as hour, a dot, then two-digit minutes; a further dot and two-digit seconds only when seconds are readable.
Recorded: 12.32
